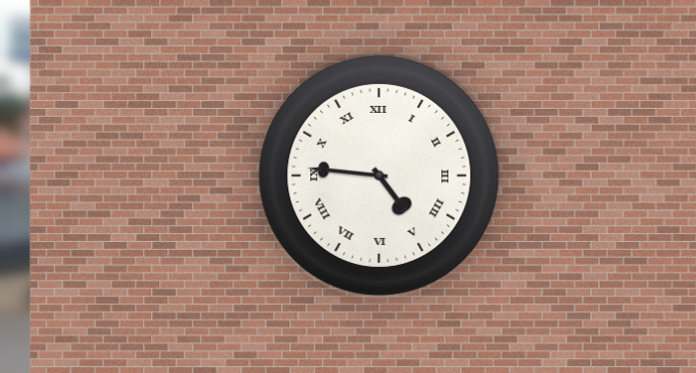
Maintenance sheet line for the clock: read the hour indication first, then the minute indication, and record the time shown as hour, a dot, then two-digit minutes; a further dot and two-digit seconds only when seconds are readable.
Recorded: 4.46
